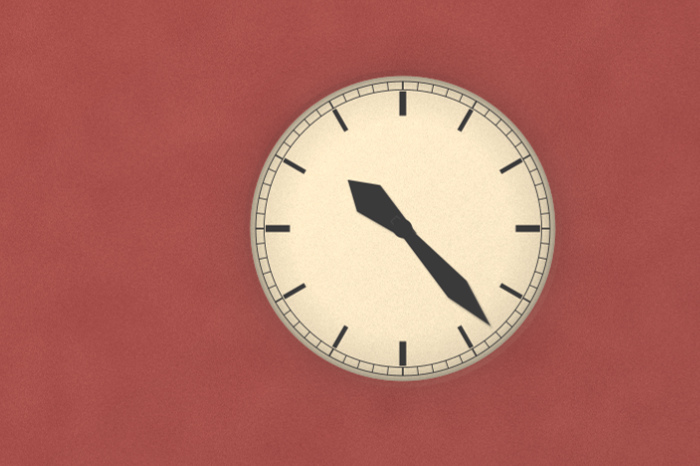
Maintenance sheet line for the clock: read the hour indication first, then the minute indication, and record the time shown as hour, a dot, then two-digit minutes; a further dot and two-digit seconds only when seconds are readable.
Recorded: 10.23
